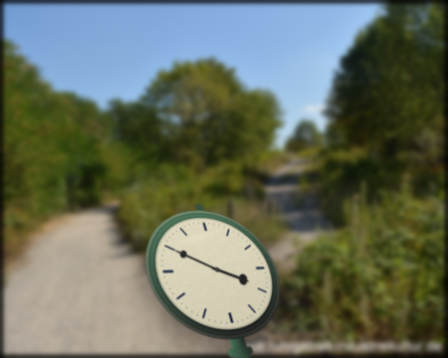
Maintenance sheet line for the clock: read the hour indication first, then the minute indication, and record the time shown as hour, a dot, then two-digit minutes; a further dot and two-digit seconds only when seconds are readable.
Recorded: 3.50
